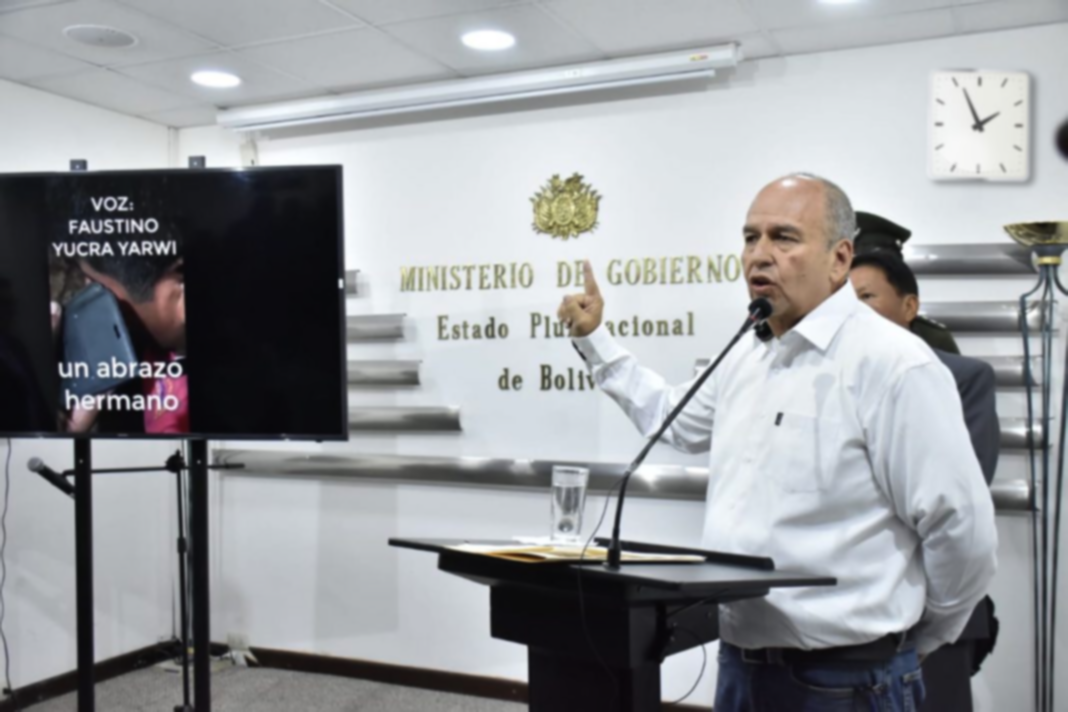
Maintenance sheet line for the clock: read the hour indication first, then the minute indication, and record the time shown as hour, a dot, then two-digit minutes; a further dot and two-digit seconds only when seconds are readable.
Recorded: 1.56
